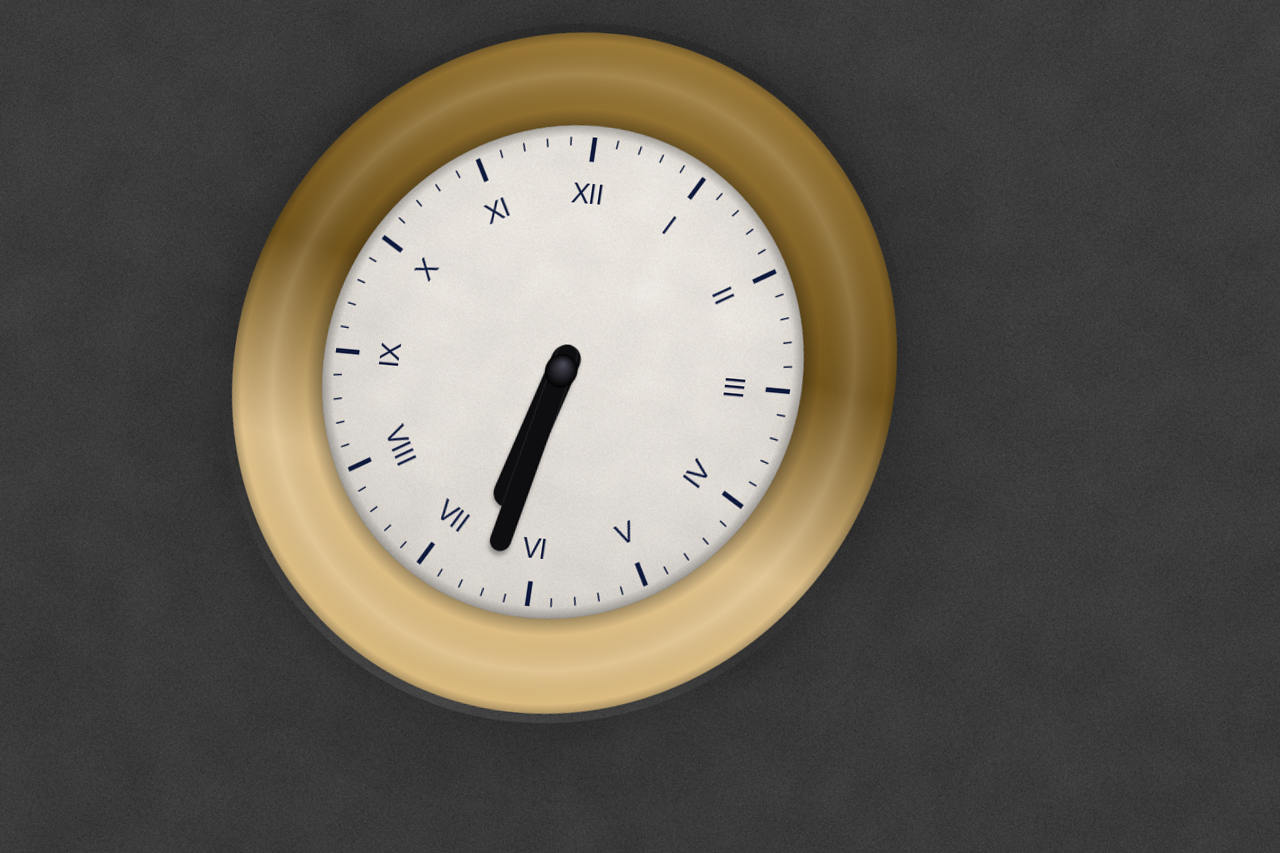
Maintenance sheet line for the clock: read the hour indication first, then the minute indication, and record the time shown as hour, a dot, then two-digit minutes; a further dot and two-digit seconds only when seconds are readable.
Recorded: 6.32
